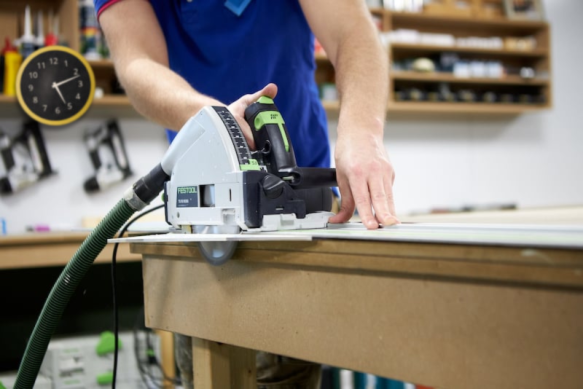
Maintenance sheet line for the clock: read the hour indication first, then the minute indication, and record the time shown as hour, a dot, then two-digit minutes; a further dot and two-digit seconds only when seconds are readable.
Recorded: 5.12
